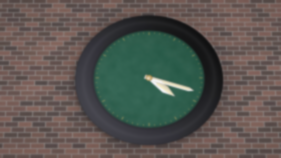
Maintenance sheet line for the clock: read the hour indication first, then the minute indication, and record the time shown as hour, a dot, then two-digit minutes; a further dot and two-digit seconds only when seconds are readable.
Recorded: 4.18
